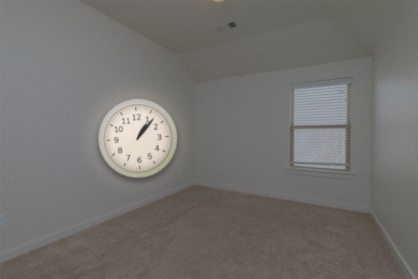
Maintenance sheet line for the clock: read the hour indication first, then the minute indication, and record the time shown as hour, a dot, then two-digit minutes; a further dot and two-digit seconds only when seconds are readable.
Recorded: 1.07
